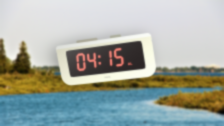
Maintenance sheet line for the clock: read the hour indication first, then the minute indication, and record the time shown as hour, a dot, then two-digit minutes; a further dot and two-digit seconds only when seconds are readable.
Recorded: 4.15
